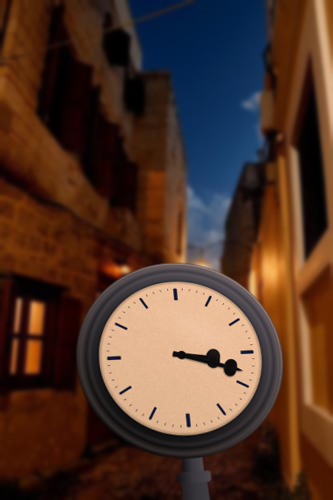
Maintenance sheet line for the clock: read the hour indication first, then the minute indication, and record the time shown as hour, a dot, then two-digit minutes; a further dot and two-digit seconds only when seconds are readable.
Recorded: 3.18
